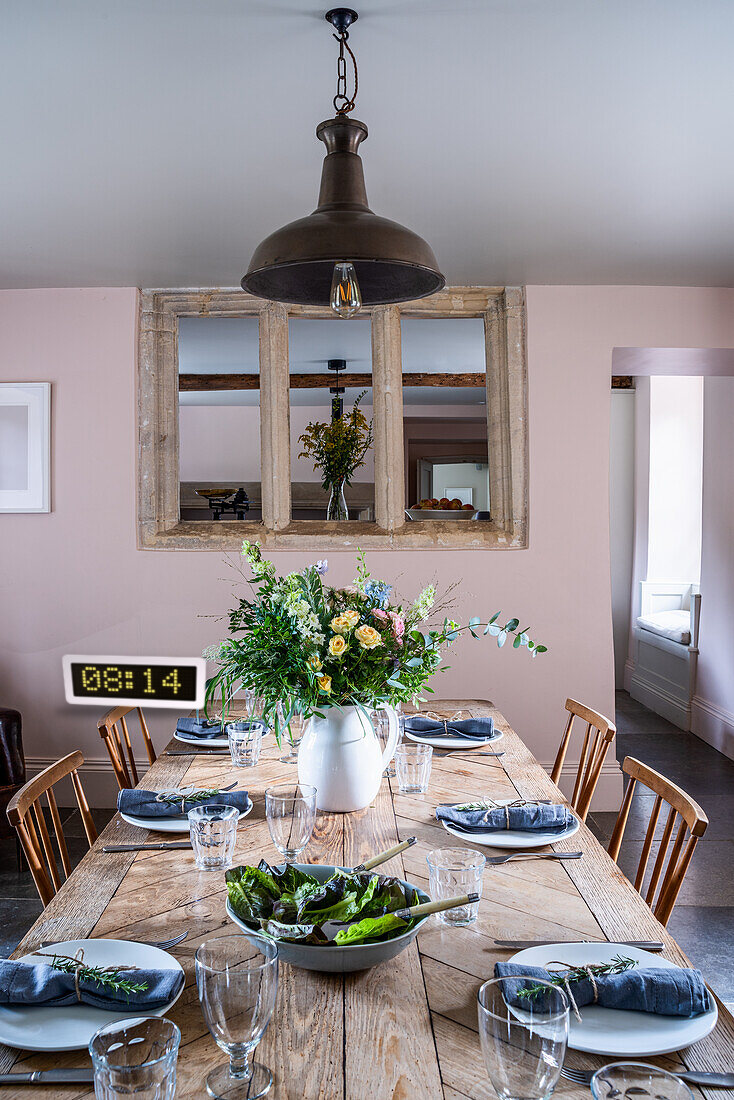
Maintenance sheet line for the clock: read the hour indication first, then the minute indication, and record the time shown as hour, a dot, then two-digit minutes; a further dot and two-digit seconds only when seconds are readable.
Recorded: 8.14
